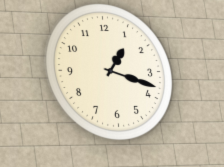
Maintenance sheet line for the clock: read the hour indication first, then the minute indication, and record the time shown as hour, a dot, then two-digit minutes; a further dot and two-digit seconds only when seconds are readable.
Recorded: 1.18
